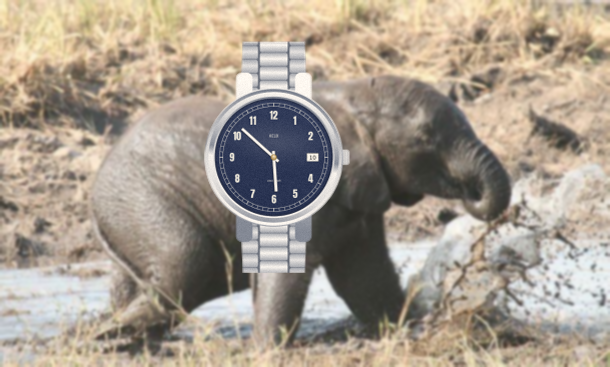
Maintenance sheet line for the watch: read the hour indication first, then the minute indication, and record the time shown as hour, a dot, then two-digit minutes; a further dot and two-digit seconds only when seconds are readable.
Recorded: 5.52
